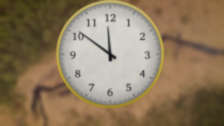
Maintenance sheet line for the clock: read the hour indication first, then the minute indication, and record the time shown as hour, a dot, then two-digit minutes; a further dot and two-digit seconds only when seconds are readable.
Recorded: 11.51
